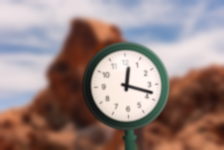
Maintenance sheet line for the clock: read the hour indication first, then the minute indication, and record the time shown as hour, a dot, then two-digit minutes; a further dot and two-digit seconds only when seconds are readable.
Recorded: 12.18
